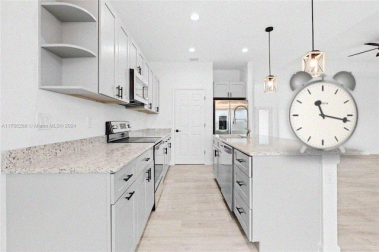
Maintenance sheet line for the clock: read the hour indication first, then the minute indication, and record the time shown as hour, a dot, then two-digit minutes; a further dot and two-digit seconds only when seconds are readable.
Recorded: 11.17
